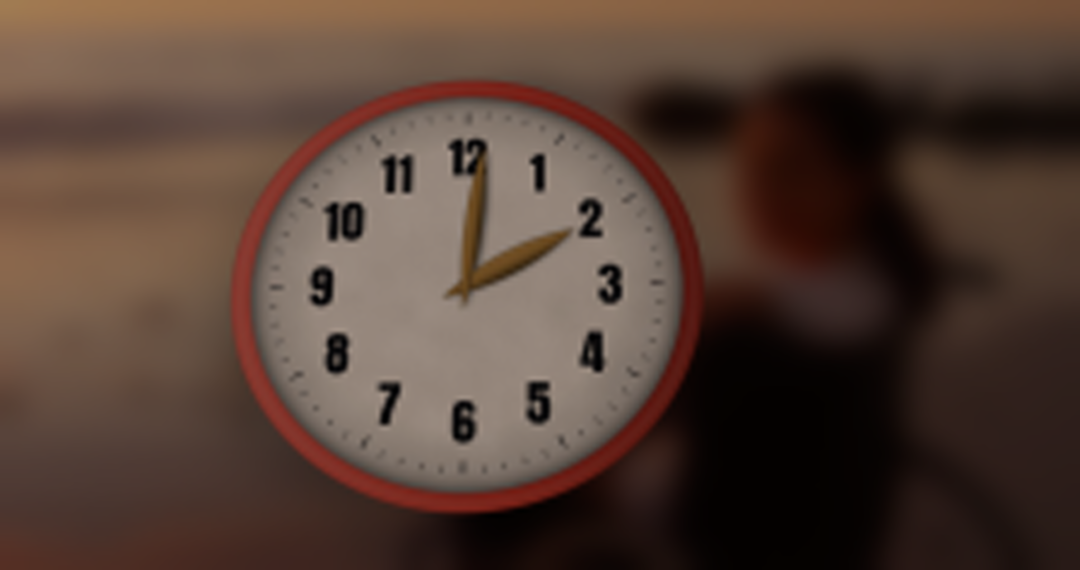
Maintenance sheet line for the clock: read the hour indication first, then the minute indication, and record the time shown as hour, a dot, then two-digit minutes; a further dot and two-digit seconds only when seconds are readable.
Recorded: 2.01
